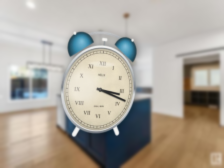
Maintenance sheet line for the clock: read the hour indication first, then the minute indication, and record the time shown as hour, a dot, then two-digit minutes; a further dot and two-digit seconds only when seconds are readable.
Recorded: 3.18
